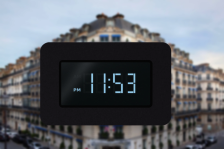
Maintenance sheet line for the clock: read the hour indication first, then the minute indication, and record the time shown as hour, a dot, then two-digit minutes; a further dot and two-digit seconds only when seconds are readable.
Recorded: 11.53
